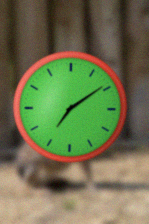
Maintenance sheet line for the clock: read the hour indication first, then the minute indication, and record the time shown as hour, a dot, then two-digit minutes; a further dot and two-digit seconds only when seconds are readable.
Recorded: 7.09
